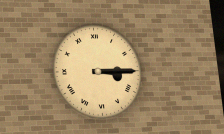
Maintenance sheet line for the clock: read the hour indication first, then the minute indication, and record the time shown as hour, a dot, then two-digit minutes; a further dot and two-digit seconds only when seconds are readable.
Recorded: 3.15
